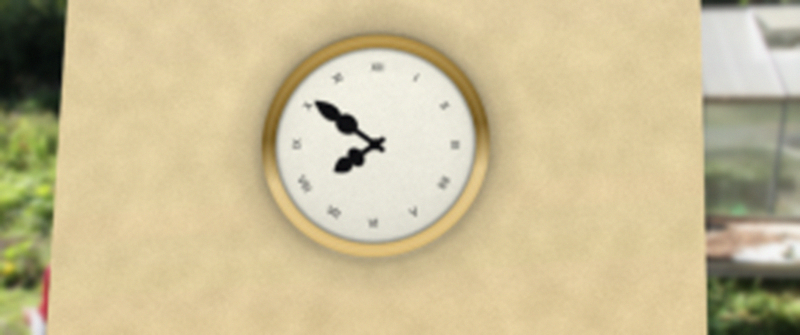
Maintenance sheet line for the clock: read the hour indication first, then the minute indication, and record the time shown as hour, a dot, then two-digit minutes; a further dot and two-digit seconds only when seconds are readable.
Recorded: 7.51
